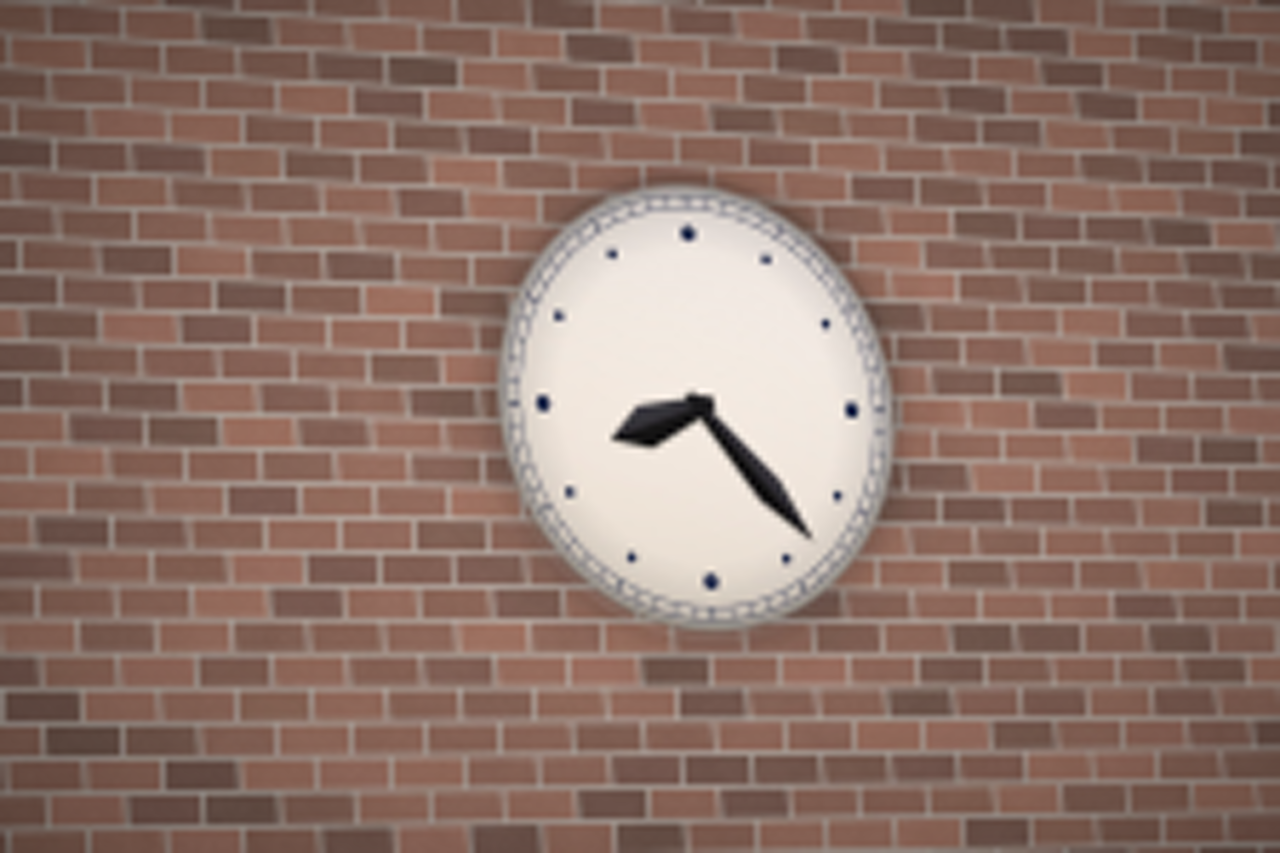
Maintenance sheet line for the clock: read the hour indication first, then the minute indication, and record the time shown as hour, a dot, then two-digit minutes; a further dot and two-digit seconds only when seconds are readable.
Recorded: 8.23
